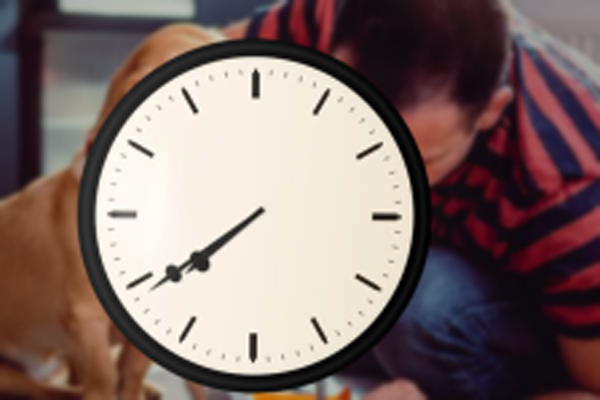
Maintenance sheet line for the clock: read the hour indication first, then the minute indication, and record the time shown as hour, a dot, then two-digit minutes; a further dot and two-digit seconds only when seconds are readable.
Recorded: 7.39
